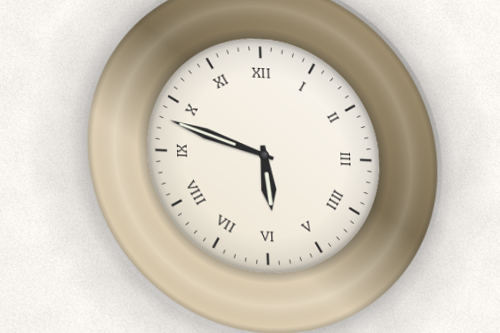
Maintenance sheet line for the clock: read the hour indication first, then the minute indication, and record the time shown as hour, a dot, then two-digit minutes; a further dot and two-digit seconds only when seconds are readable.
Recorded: 5.48
